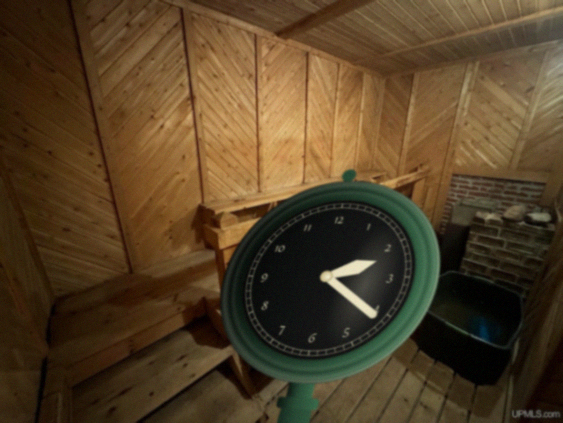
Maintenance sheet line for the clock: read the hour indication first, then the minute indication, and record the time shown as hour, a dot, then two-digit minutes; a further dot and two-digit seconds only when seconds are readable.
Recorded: 2.21
